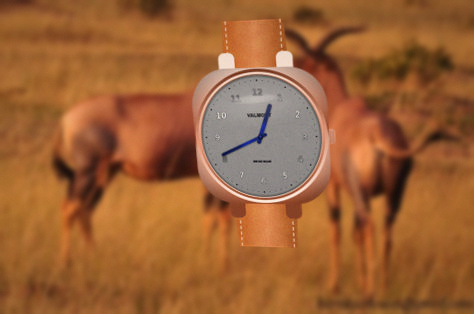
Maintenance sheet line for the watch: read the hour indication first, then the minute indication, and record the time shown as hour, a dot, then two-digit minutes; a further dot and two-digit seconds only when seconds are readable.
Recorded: 12.41
